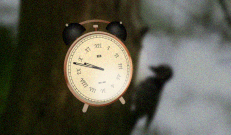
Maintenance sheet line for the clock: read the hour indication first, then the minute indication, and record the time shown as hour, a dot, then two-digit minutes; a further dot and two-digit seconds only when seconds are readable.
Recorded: 9.48
